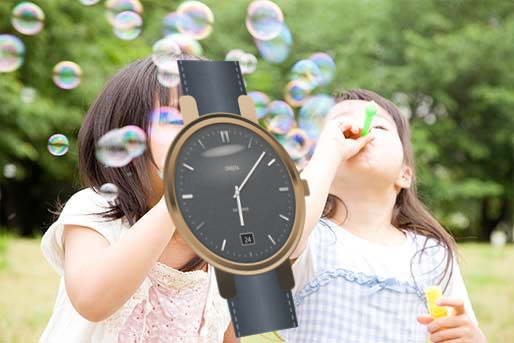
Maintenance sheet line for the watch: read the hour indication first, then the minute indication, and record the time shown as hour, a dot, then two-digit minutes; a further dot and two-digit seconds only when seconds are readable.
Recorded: 6.08
